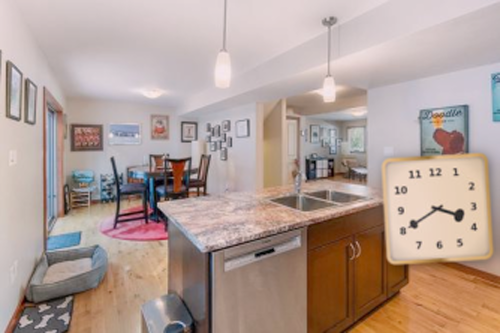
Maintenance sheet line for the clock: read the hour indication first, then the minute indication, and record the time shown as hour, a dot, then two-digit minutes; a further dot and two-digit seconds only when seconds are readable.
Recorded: 3.40
